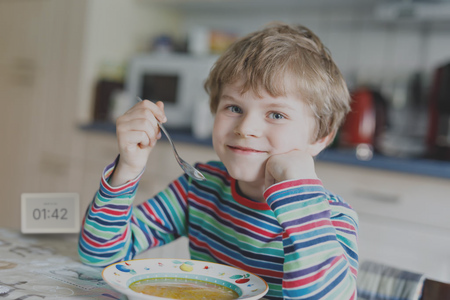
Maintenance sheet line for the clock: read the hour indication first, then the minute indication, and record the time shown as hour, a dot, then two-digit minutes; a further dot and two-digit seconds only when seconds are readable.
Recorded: 1.42
